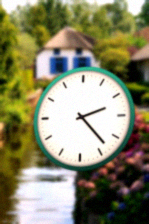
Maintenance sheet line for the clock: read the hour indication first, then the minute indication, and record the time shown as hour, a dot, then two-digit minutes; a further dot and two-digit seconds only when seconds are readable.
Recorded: 2.23
